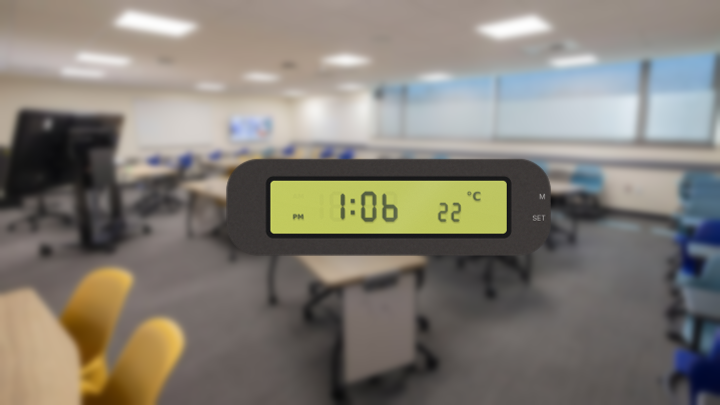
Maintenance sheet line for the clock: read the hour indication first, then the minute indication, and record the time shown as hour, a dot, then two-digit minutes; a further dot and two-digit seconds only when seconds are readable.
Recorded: 1.06
